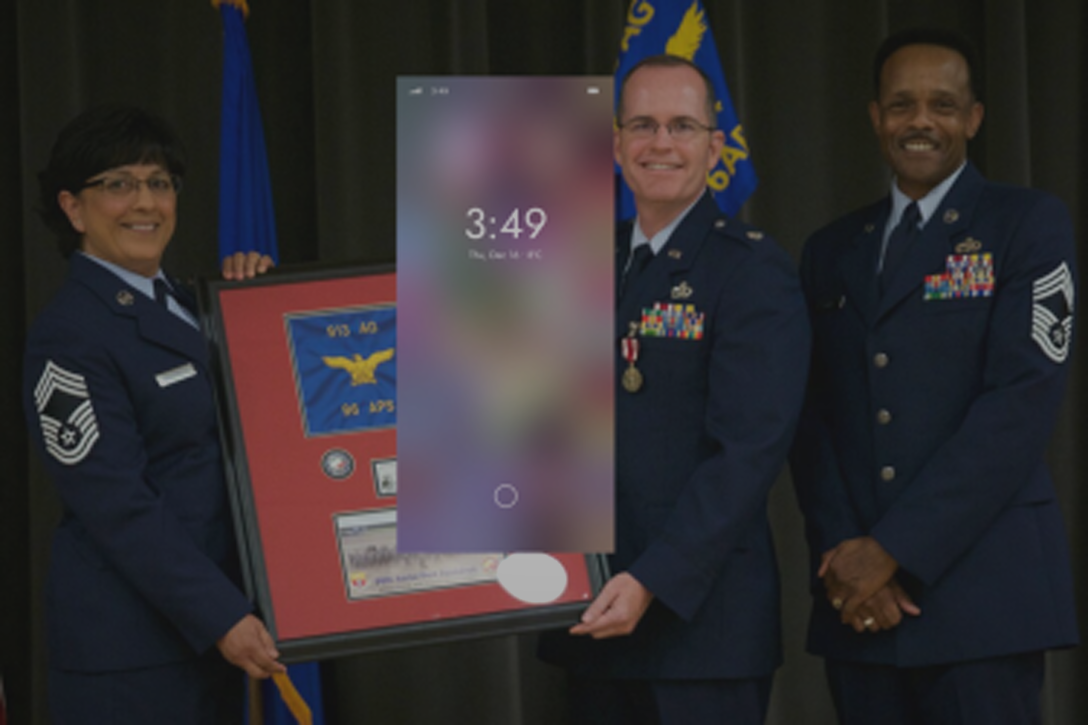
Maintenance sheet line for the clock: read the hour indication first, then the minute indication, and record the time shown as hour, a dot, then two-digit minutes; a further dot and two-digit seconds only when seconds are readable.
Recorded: 3.49
